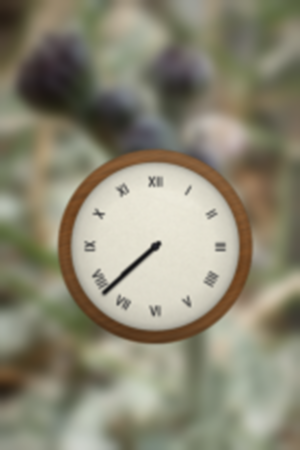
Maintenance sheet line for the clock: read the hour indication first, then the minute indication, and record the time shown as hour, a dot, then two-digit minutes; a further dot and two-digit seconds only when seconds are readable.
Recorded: 7.38
